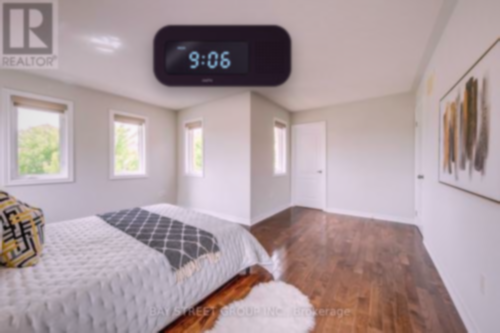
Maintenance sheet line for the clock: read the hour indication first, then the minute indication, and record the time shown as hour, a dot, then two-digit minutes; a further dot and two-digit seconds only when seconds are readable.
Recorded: 9.06
